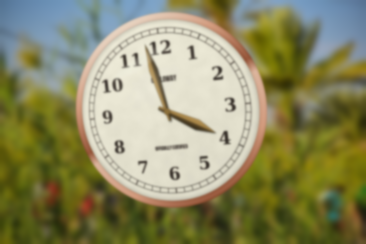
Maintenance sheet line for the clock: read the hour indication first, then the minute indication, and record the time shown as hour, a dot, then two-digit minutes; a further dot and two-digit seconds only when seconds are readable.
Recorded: 3.58
